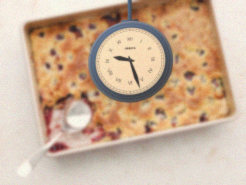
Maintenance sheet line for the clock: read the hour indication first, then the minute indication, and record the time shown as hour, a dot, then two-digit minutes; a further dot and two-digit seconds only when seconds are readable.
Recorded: 9.27
